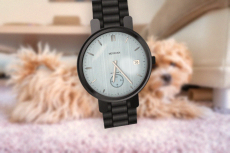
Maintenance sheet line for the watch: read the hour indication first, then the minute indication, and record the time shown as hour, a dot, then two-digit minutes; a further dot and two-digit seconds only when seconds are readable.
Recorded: 6.24
